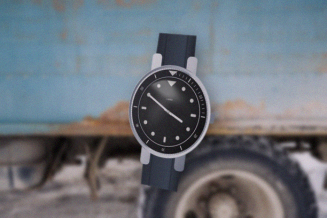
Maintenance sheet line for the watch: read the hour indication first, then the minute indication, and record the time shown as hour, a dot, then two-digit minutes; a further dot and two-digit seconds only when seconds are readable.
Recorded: 3.50
